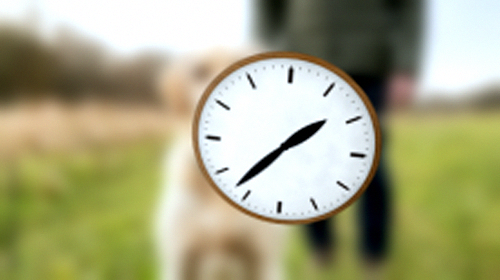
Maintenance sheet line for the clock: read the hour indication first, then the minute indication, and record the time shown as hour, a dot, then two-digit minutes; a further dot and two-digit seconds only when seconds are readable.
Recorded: 1.37
